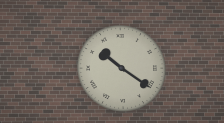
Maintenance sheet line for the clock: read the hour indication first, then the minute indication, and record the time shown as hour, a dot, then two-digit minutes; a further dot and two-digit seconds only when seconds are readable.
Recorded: 10.21
